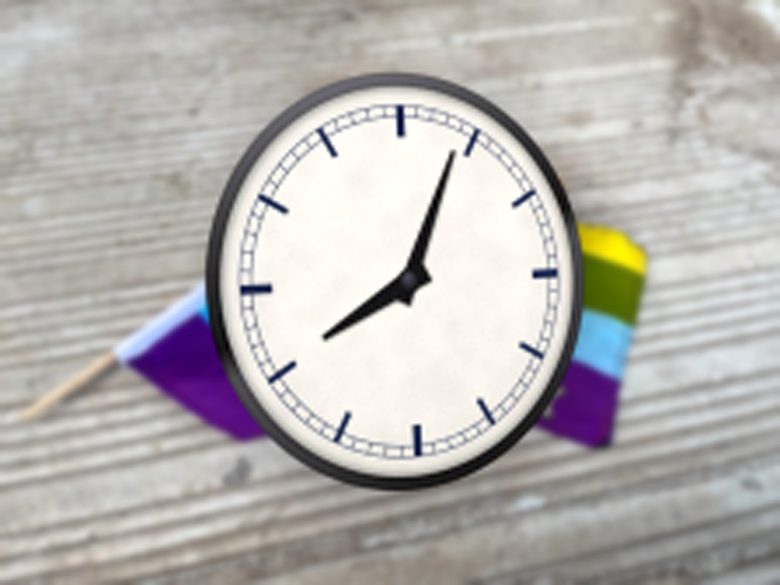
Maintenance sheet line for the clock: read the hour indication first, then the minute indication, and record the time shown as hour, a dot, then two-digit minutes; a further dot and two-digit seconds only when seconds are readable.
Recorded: 8.04
